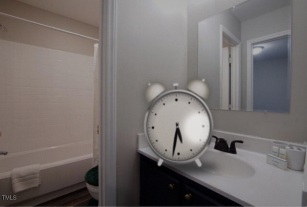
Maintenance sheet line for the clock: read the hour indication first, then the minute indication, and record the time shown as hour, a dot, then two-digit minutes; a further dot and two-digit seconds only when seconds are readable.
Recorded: 5.32
